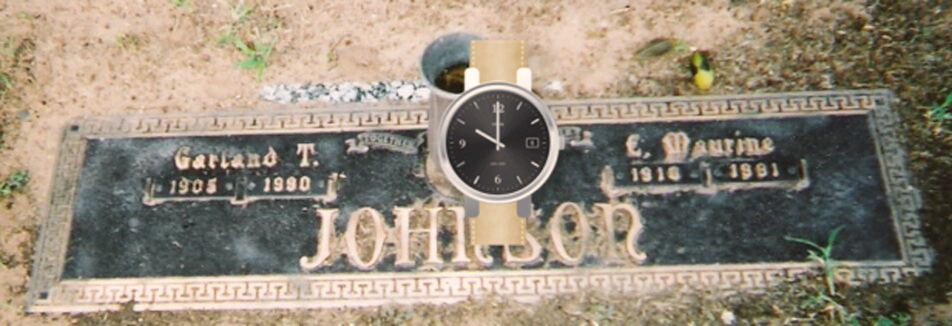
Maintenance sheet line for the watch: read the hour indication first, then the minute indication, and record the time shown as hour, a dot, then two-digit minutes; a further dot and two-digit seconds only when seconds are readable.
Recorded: 10.00
